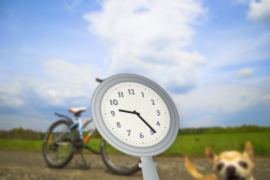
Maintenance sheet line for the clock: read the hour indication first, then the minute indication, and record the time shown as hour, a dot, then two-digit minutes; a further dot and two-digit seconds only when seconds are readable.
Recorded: 9.24
